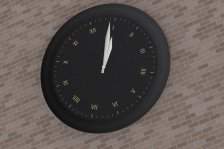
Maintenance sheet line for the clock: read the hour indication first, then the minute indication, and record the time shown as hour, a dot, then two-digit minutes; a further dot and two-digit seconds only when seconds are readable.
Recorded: 1.04
